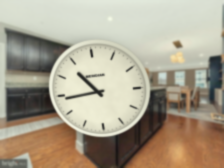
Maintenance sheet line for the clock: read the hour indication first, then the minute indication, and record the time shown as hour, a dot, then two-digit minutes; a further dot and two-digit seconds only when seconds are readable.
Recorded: 10.44
